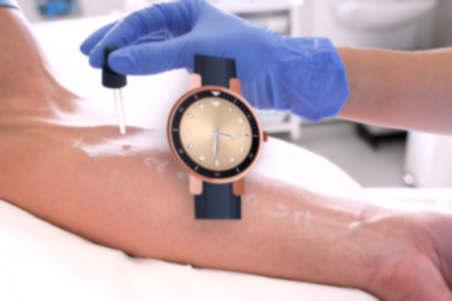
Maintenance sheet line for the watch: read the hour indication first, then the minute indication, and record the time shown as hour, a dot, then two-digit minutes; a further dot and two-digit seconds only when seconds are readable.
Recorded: 3.31
